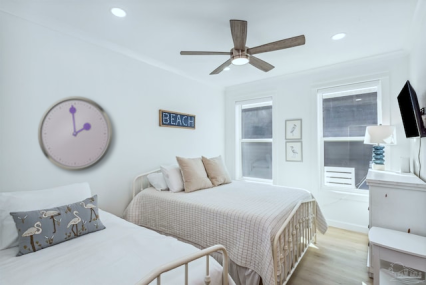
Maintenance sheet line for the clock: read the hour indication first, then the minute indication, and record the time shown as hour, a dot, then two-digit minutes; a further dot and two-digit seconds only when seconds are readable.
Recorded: 1.59
